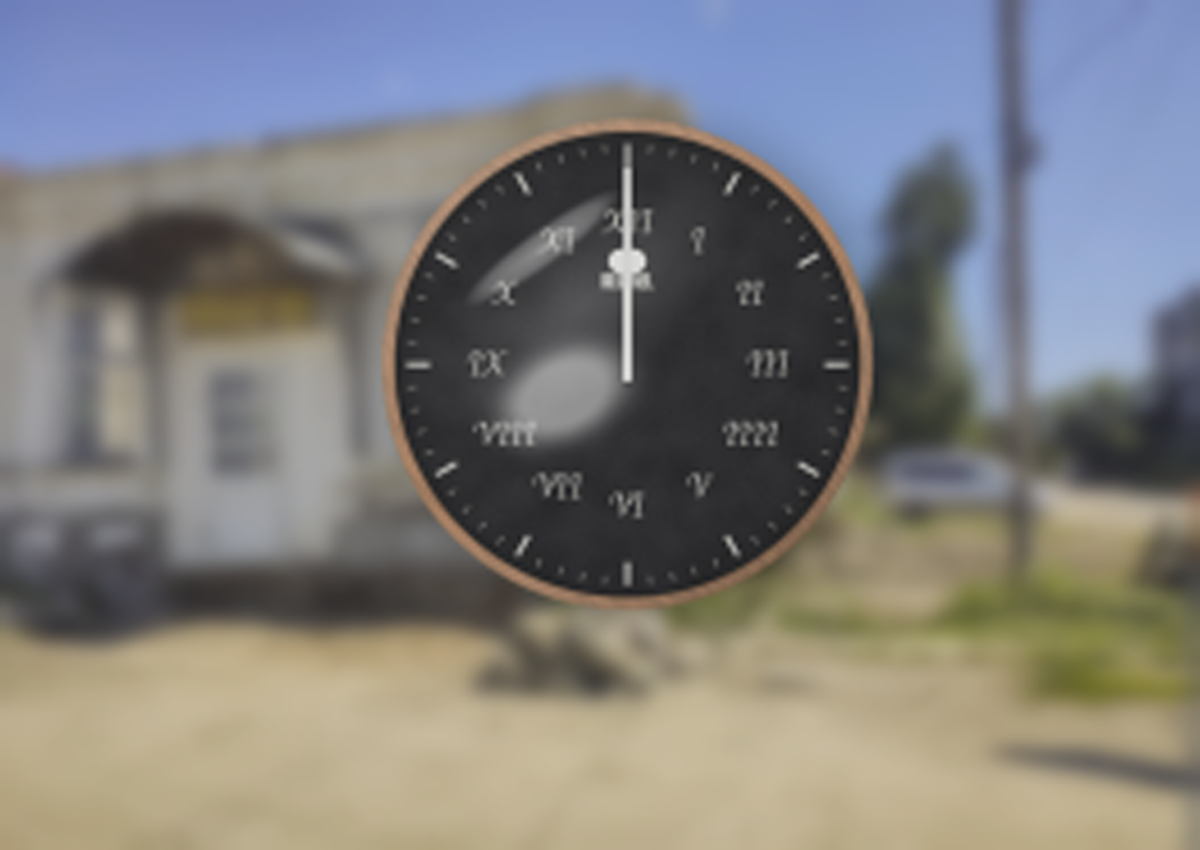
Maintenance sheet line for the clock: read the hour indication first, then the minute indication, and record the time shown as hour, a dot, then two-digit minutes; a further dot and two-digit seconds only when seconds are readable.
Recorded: 12.00
